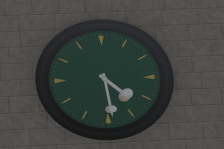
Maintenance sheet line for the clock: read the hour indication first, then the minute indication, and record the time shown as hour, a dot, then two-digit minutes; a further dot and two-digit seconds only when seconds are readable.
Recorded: 4.29
